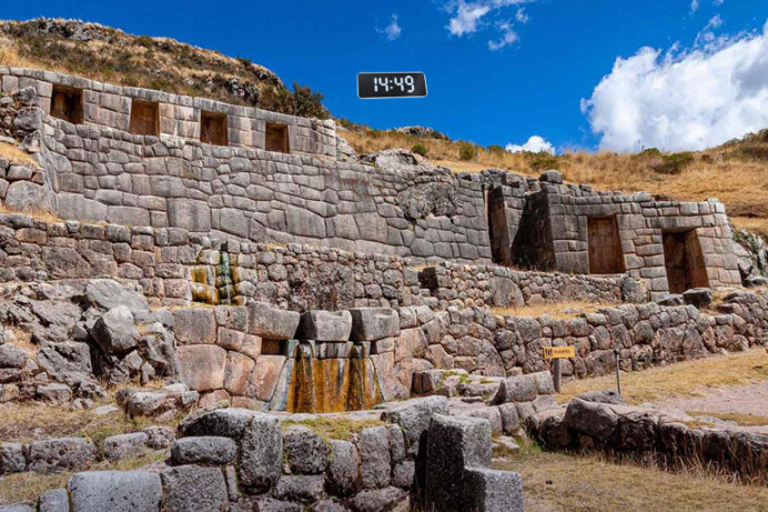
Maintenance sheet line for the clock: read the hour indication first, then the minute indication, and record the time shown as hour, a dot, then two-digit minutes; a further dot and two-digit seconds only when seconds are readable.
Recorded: 14.49
